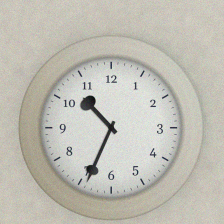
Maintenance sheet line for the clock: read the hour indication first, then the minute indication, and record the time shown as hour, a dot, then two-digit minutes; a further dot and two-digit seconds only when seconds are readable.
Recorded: 10.34
